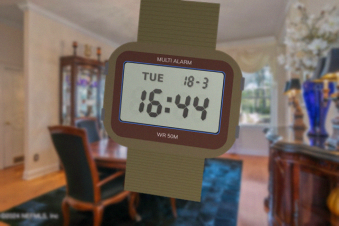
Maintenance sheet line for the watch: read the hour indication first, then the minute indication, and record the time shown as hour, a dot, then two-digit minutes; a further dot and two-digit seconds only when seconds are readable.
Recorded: 16.44
